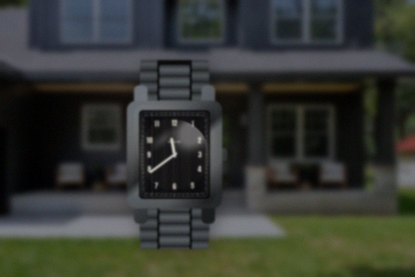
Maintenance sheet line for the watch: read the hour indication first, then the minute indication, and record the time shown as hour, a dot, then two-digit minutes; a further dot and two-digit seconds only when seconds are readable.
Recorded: 11.39
